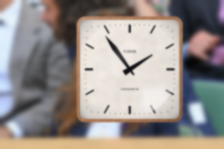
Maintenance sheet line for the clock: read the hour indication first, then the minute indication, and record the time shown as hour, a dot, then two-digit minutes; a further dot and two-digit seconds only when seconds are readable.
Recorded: 1.54
